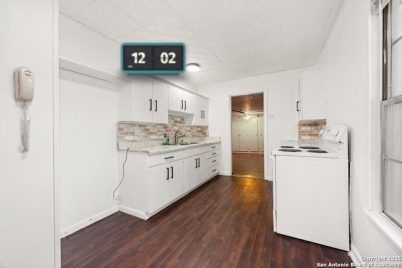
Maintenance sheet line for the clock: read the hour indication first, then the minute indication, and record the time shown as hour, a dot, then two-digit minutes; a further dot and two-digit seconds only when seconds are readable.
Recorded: 12.02
